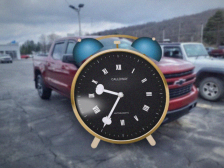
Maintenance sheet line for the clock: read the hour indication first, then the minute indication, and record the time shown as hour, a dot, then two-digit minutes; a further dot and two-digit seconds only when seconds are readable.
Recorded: 9.35
